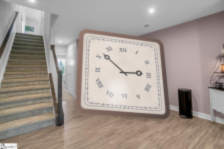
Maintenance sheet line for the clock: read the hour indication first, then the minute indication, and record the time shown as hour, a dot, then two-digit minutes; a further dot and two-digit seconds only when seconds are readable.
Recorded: 2.52
